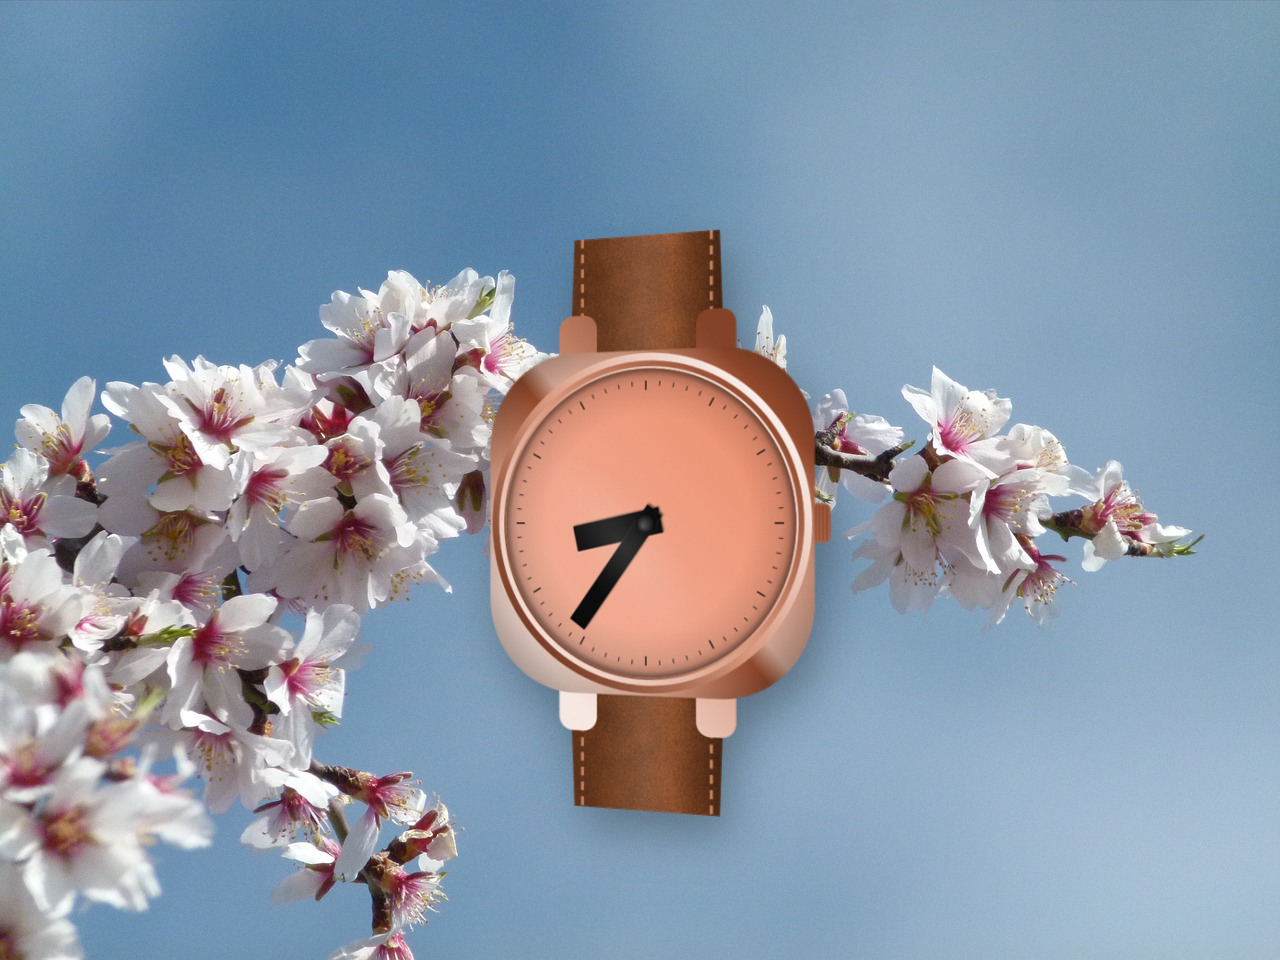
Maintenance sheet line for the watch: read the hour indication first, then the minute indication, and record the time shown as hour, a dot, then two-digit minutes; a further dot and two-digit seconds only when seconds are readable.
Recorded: 8.36
